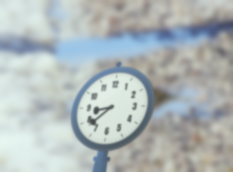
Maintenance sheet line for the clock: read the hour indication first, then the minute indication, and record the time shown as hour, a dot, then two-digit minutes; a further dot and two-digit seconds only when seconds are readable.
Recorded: 8.38
